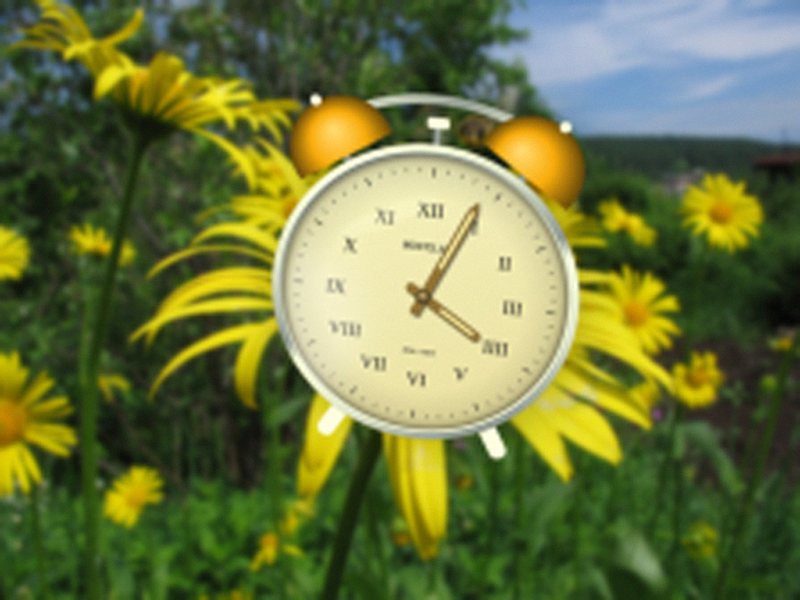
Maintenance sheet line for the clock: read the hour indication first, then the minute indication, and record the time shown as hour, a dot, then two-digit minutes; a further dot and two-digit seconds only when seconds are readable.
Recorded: 4.04
